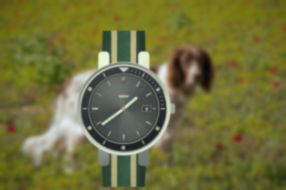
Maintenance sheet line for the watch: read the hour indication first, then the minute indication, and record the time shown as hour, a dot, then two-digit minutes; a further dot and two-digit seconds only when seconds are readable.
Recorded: 1.39
